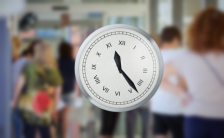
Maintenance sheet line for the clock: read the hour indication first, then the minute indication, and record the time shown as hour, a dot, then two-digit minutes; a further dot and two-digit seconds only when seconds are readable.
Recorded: 11.23
